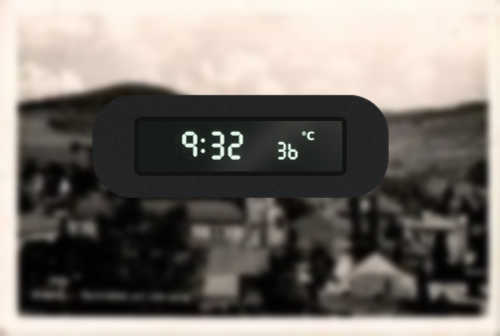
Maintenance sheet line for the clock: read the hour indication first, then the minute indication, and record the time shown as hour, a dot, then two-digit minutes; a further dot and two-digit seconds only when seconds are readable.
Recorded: 9.32
